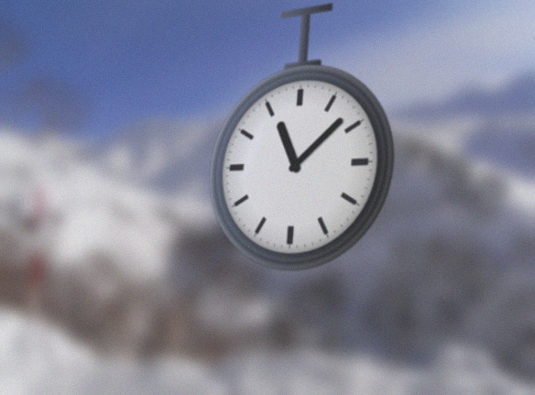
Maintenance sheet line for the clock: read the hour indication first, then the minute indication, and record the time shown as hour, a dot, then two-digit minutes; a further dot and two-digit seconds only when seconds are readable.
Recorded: 11.08
